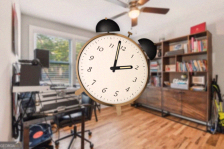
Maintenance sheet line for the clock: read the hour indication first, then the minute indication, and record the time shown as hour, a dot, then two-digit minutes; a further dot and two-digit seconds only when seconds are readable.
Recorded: 1.58
